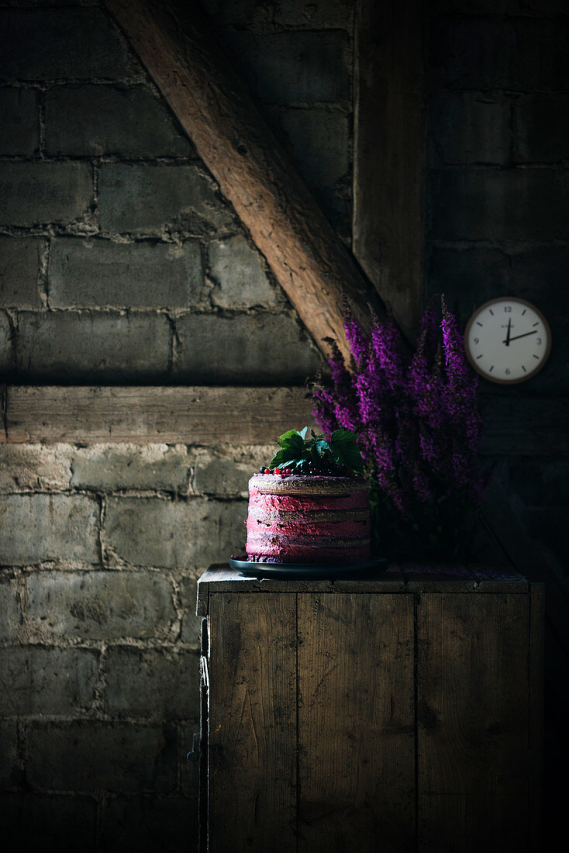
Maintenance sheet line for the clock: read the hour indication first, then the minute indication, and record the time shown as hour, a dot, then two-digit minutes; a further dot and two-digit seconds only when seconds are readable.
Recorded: 12.12
